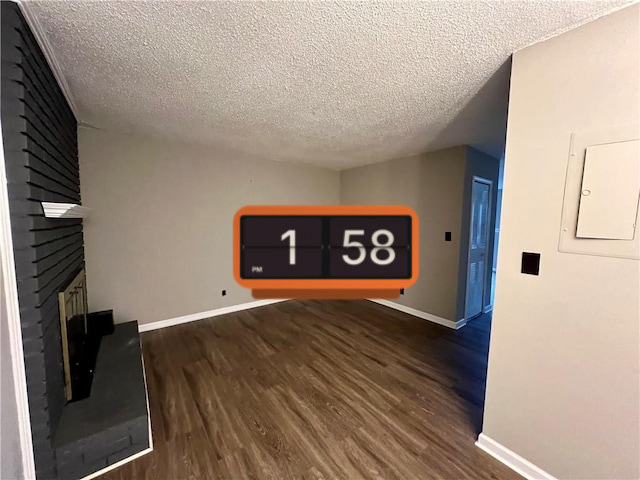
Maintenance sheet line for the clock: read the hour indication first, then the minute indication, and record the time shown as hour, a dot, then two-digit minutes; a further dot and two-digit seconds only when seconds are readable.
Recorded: 1.58
